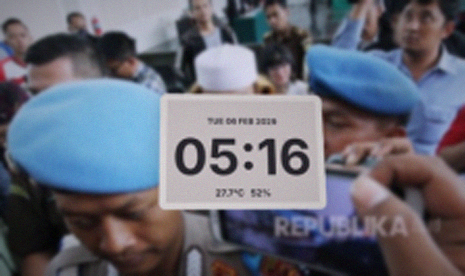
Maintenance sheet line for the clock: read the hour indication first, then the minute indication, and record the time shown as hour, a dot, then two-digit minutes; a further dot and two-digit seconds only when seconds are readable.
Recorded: 5.16
